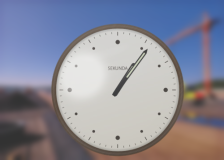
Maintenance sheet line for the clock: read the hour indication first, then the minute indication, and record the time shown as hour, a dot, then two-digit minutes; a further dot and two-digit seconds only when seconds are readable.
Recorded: 1.06
